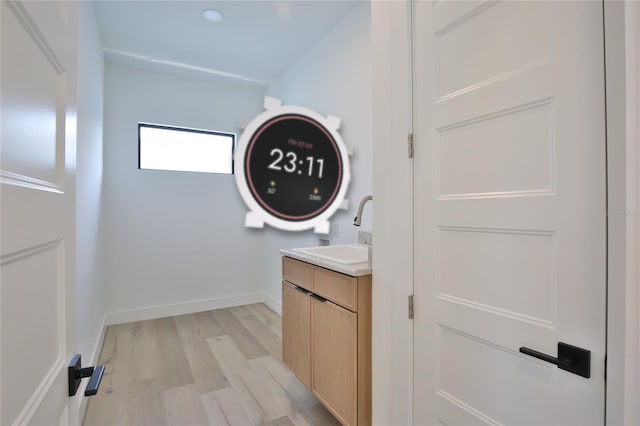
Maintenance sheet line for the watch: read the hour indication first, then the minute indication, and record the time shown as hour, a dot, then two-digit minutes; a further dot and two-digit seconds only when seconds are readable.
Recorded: 23.11
